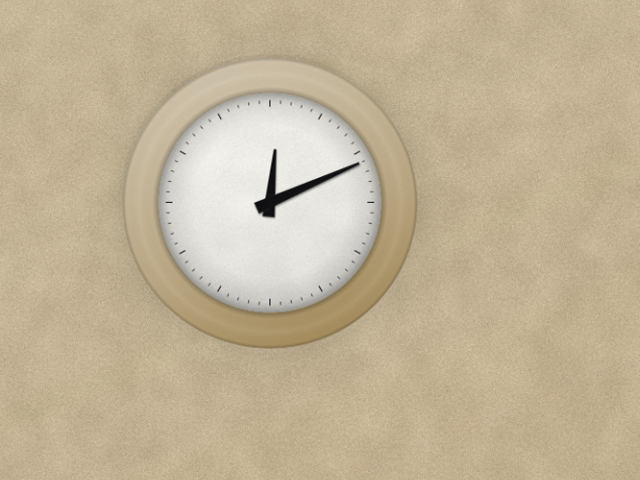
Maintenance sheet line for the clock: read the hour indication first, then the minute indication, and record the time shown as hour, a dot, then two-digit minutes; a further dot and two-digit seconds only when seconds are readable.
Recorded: 12.11
